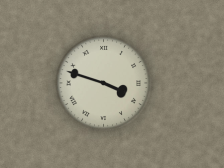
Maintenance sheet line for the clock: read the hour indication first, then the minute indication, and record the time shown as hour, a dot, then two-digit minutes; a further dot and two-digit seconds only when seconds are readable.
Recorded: 3.48
